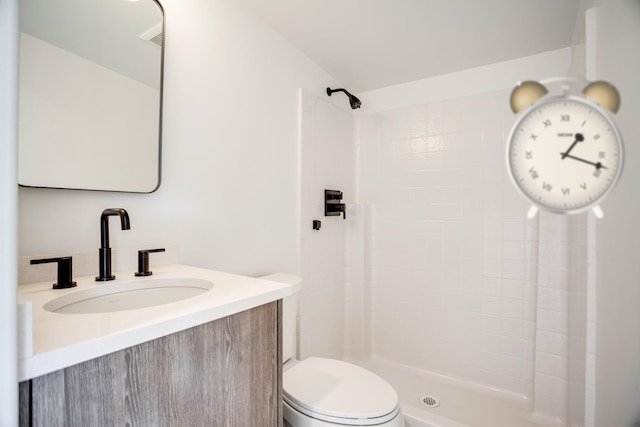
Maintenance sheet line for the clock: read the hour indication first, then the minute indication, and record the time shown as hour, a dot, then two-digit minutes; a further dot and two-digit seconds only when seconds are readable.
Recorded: 1.18
